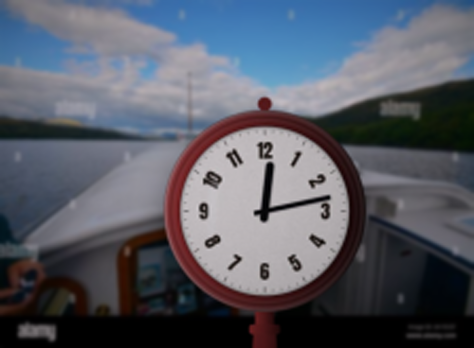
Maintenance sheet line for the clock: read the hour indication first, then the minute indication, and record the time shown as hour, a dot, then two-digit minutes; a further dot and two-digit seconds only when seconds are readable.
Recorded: 12.13
